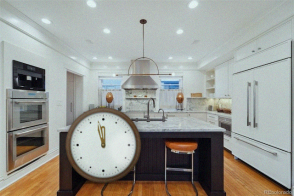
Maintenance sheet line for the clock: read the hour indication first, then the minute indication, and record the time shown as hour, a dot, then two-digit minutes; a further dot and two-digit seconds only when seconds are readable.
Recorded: 11.58
